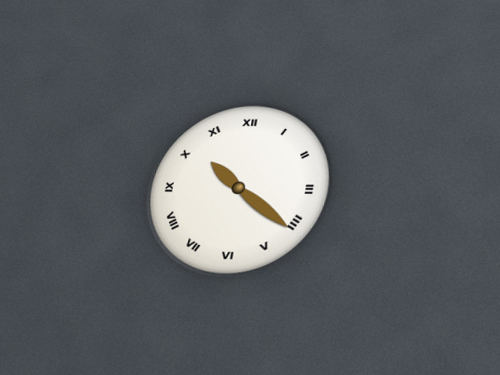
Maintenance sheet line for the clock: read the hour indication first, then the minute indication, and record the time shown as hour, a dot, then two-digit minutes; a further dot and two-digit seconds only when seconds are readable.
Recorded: 10.21
